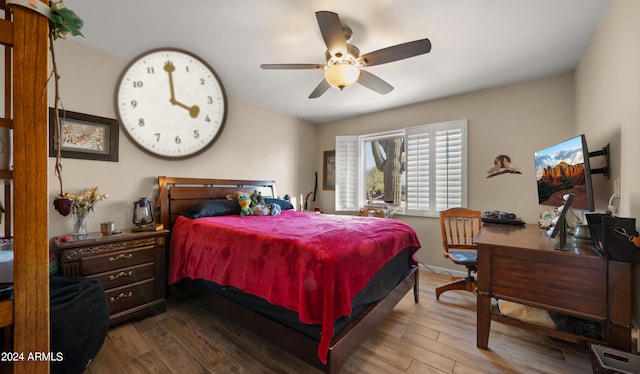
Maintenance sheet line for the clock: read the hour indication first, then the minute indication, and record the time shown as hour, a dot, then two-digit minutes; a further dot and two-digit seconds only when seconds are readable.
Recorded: 4.00
